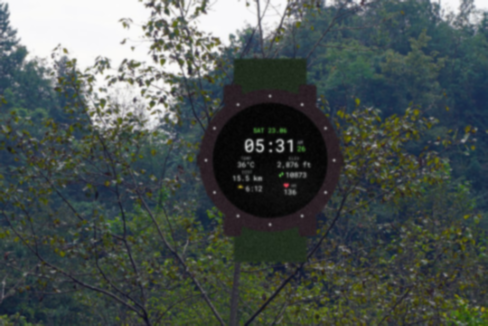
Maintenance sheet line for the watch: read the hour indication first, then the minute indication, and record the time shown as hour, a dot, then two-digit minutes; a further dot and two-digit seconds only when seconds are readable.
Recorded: 5.31
